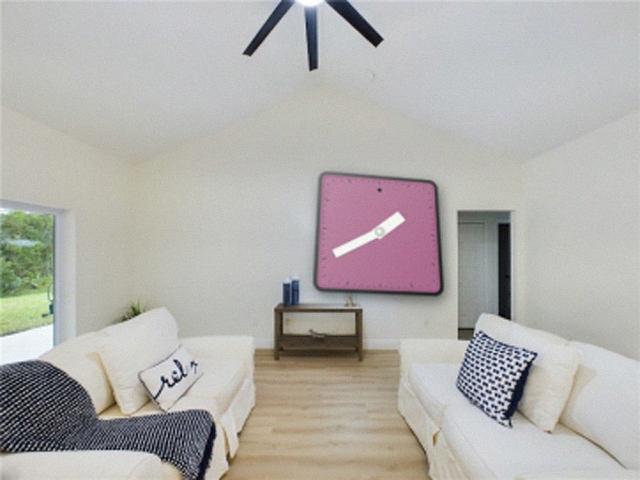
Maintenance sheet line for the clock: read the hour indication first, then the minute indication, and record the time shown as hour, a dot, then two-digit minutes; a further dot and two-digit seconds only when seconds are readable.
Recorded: 1.40
